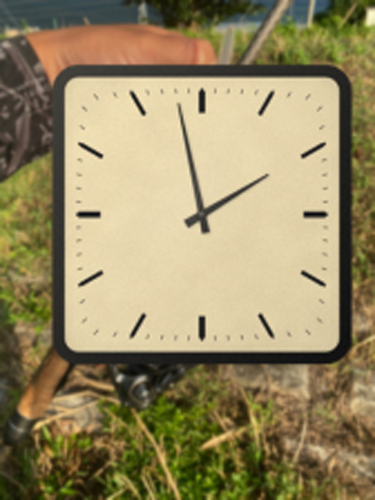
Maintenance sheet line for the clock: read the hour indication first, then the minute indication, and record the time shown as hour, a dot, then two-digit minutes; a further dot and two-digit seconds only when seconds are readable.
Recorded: 1.58
